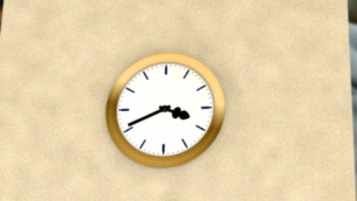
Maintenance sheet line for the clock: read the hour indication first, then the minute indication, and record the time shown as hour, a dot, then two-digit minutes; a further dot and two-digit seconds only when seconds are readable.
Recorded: 3.41
